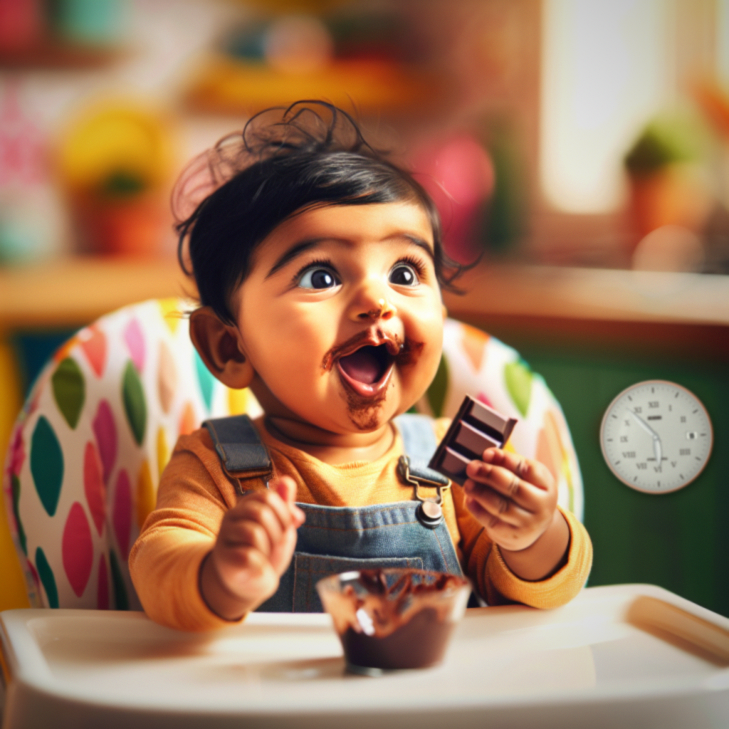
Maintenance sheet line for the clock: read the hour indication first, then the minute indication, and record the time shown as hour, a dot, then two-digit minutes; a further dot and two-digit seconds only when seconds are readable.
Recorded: 5.53
